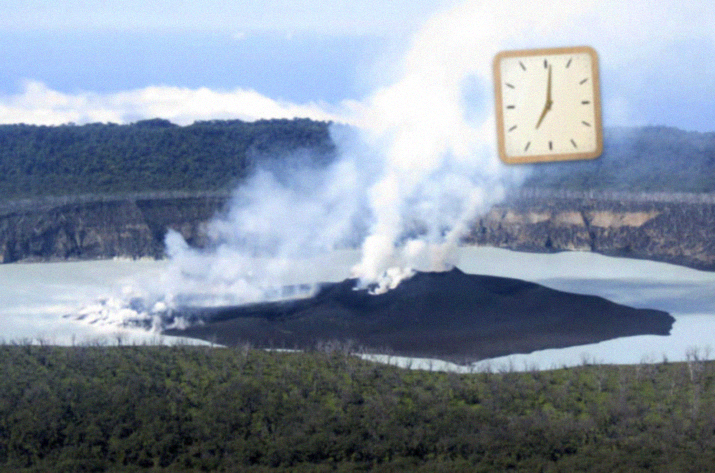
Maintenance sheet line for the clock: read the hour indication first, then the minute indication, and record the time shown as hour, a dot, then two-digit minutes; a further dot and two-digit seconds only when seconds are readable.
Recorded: 7.01
